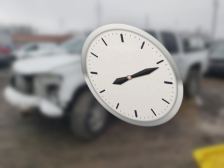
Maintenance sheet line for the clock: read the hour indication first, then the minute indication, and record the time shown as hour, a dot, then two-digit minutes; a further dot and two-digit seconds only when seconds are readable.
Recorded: 8.11
